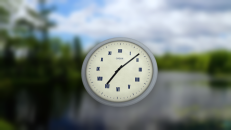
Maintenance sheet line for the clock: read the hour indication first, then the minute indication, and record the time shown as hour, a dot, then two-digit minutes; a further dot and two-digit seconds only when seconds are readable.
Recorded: 7.08
